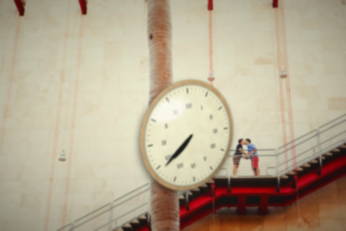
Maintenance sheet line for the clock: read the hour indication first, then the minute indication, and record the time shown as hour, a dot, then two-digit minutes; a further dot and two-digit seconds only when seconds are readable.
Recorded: 7.39
